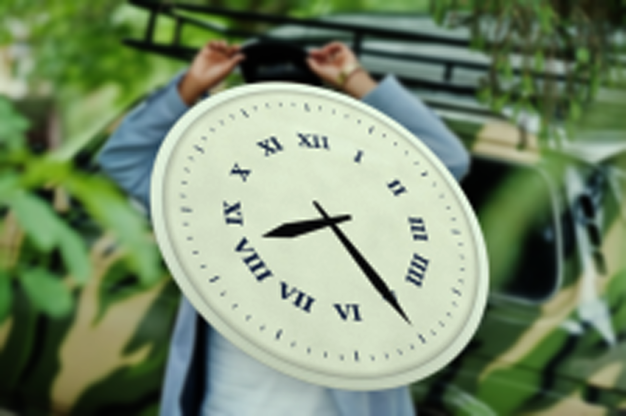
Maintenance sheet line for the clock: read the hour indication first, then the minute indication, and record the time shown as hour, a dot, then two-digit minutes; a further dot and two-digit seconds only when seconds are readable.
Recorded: 8.25
